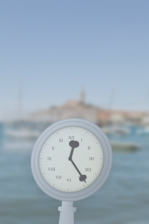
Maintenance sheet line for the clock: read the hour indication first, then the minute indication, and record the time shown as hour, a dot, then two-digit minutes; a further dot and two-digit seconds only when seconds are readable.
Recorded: 12.24
